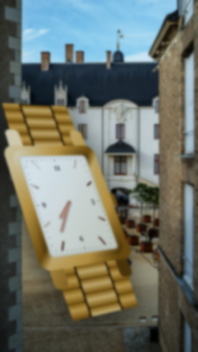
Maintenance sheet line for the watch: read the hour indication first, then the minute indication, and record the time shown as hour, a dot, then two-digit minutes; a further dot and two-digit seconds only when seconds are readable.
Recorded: 7.36
